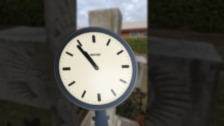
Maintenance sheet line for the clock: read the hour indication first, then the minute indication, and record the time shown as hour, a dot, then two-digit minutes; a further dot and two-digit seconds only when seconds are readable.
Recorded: 10.54
